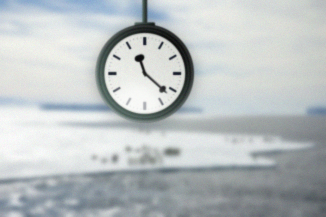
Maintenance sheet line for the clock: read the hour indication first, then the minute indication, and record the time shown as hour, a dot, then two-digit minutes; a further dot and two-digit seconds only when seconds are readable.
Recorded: 11.22
